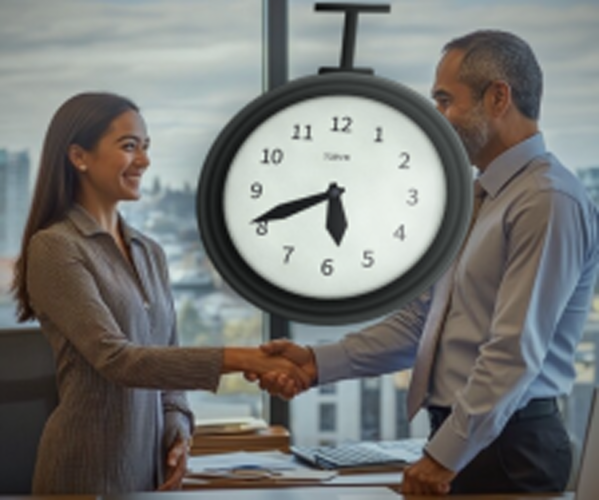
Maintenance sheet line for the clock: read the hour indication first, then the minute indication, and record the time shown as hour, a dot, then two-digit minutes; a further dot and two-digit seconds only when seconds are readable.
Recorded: 5.41
